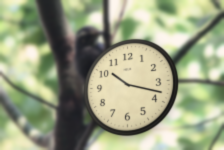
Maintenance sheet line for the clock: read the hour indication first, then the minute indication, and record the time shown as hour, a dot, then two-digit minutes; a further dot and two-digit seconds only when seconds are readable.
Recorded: 10.18
